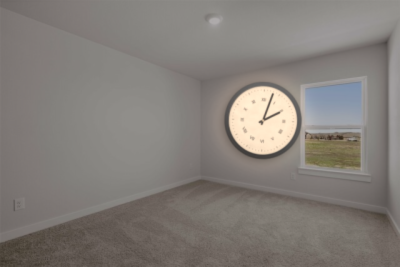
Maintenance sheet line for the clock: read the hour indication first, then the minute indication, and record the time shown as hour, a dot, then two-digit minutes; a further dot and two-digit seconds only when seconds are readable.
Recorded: 2.03
